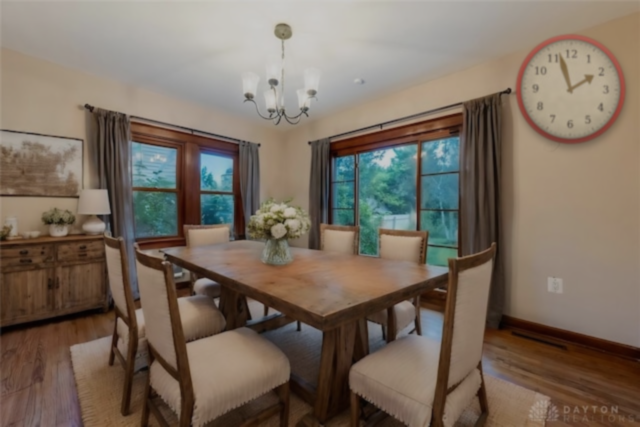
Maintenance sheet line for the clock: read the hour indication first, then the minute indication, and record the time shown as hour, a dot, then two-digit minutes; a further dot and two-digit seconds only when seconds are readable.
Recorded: 1.57
